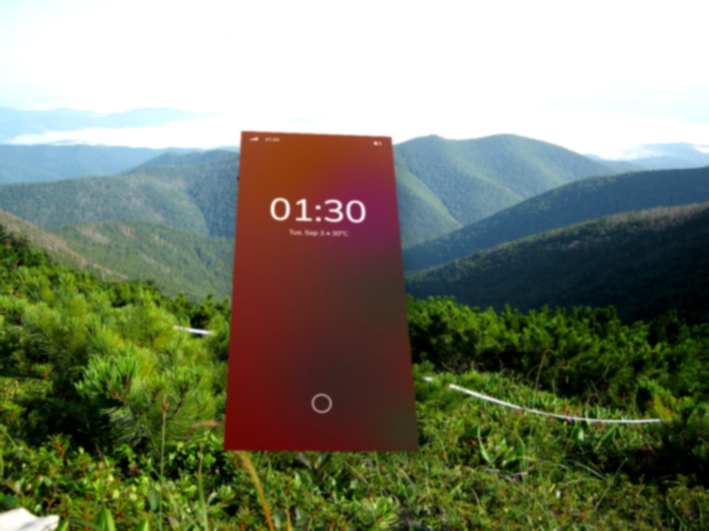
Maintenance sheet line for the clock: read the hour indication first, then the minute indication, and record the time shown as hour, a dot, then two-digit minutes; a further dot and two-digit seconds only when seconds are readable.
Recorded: 1.30
